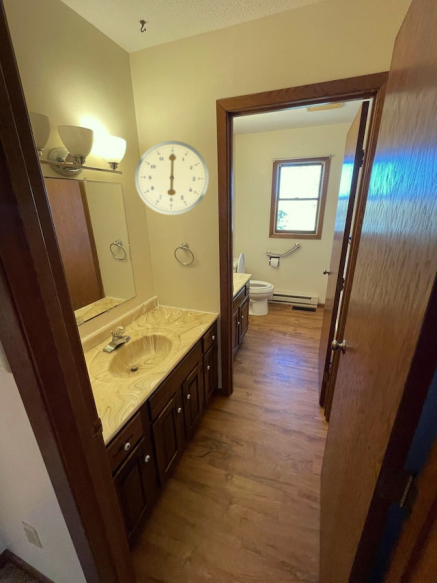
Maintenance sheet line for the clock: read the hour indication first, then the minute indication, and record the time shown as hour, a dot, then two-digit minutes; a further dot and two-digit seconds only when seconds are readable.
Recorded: 6.00
